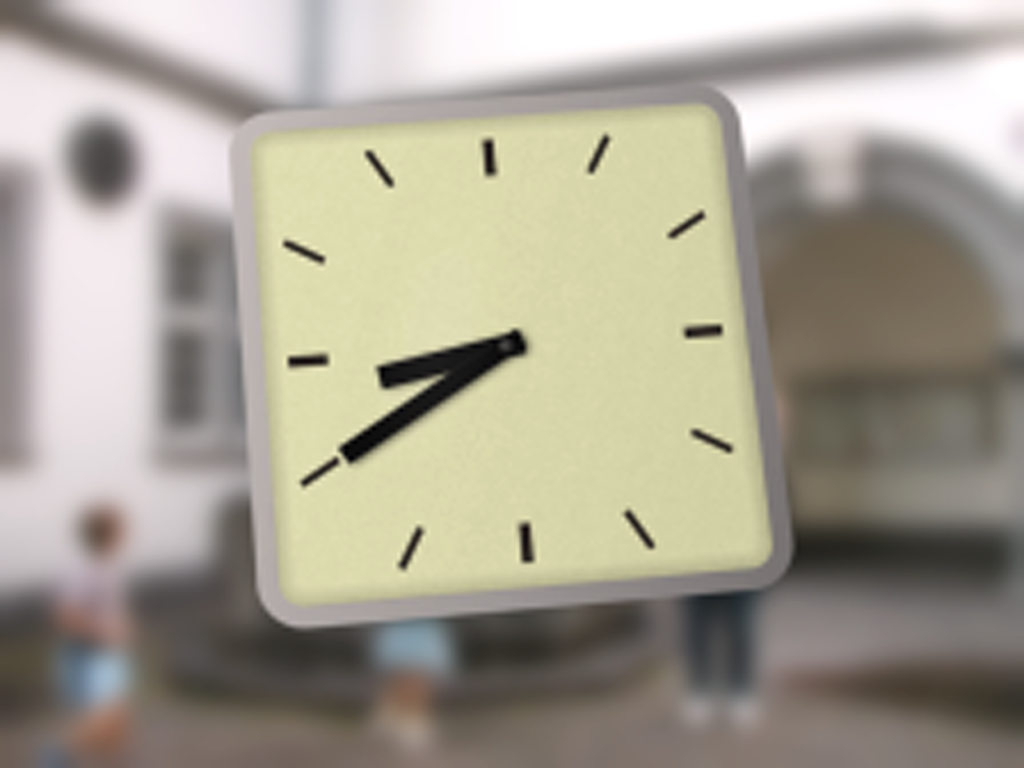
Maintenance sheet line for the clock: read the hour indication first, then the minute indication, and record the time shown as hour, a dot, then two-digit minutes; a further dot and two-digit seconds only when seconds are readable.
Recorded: 8.40
